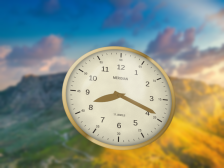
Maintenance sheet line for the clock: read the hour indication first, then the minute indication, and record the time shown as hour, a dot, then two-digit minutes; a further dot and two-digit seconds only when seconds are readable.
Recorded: 8.19
